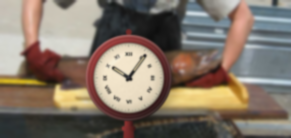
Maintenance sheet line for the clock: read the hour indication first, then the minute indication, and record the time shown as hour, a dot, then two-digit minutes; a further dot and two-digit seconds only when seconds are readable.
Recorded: 10.06
